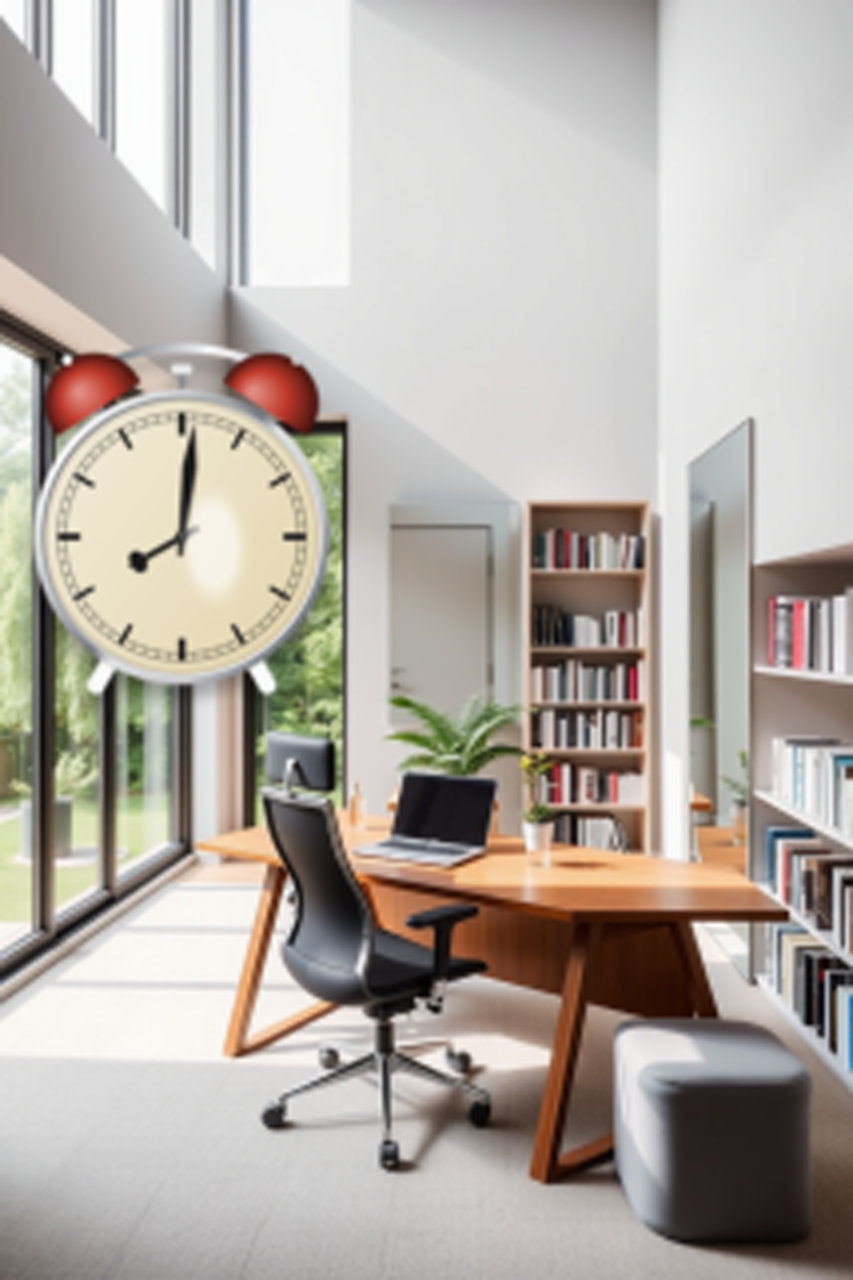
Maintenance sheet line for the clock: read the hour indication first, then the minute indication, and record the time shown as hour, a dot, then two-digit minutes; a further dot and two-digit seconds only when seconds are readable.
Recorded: 8.01
